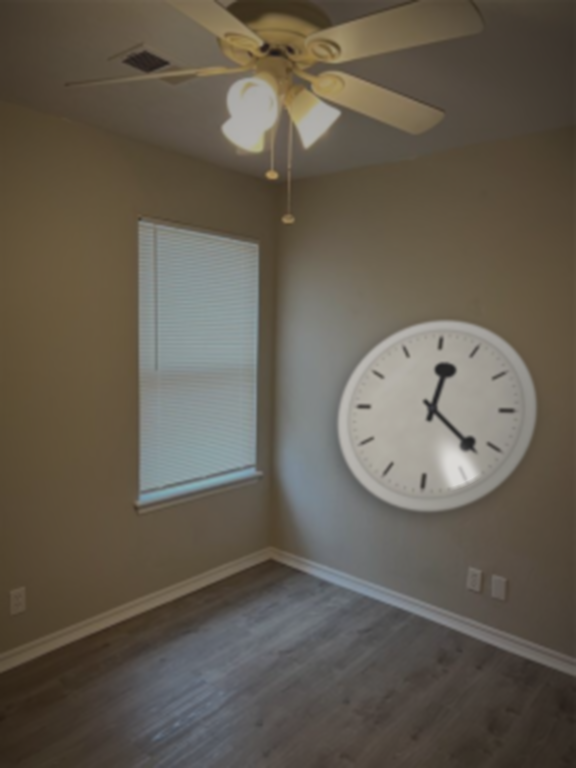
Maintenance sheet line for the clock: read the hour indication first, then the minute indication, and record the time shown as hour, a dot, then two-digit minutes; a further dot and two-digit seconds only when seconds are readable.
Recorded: 12.22
